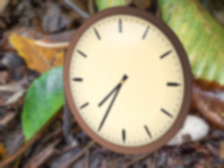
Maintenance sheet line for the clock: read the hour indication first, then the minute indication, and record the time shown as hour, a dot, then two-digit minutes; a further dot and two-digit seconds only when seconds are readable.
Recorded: 7.35
